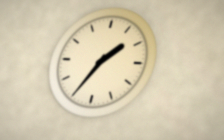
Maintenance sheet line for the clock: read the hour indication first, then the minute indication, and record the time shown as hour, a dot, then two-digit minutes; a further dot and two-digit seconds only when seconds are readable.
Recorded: 1.35
